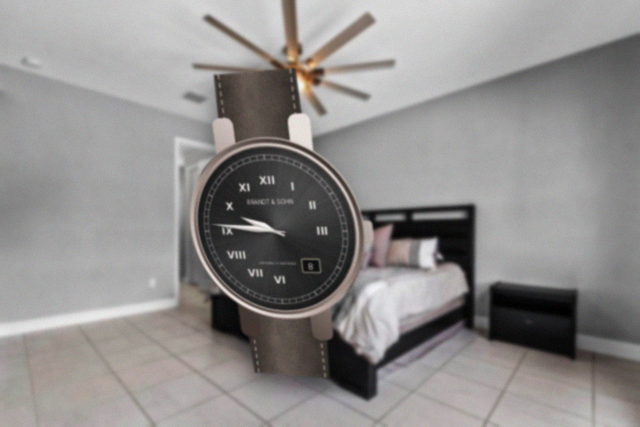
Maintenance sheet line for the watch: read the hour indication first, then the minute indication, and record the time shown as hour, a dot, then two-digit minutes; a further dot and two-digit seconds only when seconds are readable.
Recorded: 9.46
